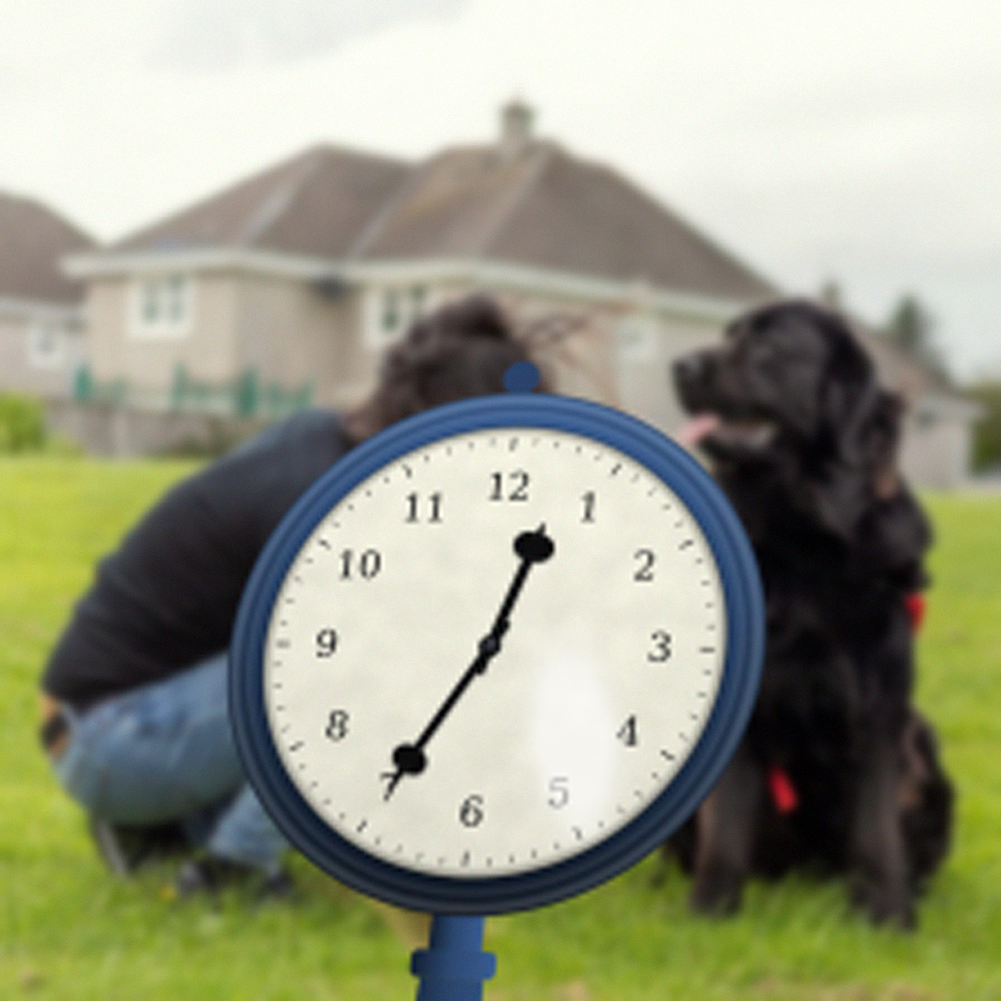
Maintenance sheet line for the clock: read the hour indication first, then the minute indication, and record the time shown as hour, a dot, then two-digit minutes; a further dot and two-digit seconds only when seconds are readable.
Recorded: 12.35
